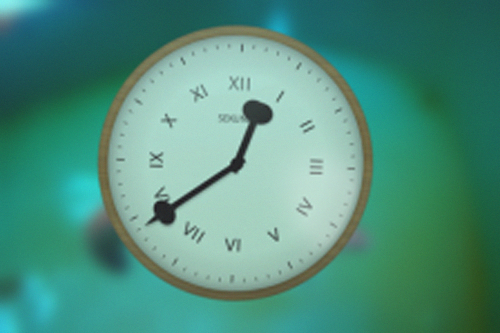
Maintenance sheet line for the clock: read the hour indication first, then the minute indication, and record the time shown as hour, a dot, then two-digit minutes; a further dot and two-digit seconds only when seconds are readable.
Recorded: 12.39
